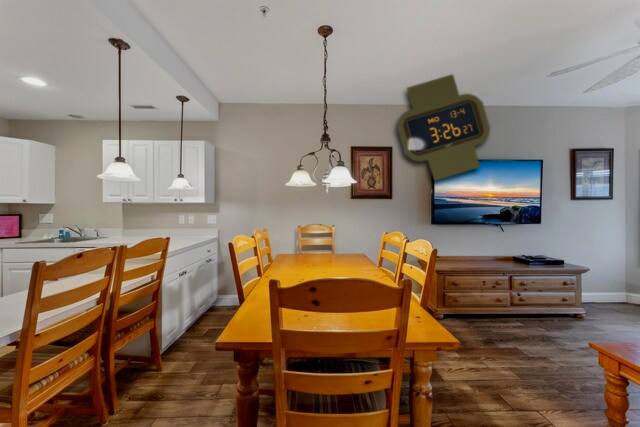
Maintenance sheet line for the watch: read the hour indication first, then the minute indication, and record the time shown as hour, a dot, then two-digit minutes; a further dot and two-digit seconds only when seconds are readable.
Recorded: 3.26
